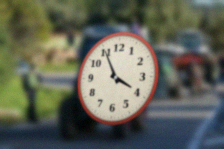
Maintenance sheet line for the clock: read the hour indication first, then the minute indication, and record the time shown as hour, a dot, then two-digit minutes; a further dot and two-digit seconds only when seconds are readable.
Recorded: 3.55
